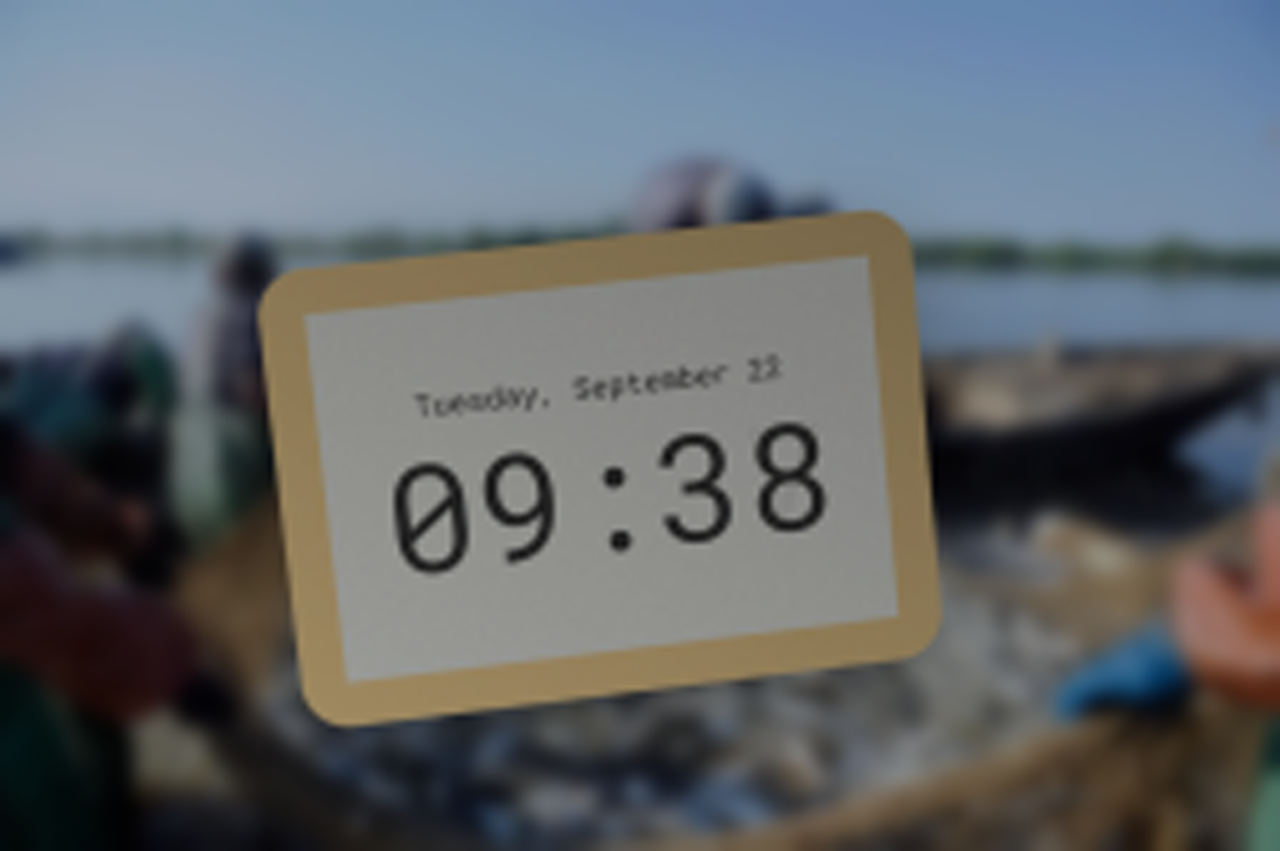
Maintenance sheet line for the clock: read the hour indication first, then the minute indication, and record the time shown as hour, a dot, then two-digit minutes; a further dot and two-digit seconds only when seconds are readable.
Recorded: 9.38
